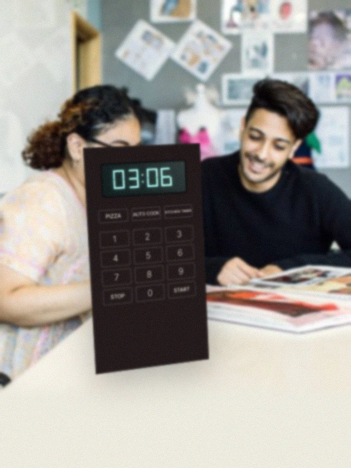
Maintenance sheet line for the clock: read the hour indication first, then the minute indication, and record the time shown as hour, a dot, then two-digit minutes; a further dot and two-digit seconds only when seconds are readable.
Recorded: 3.06
